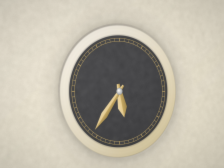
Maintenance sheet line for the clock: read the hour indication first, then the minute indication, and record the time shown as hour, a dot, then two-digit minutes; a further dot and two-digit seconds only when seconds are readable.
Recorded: 5.36
